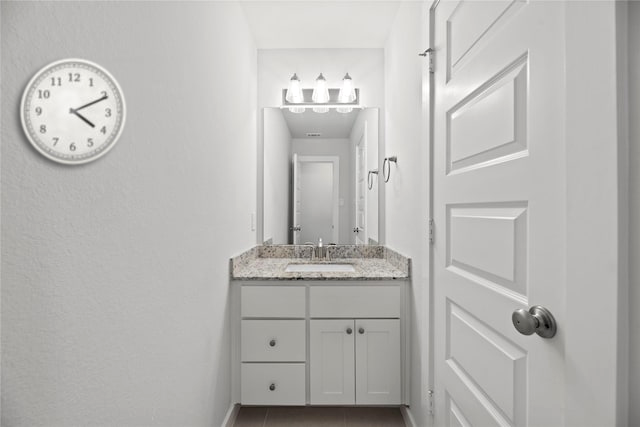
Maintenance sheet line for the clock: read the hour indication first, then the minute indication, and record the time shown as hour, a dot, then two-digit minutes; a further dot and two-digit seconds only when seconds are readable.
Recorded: 4.11
